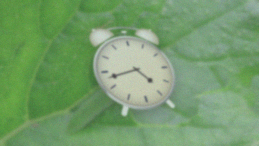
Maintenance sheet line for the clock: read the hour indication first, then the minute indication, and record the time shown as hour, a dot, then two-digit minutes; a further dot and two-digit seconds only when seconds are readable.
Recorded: 4.43
